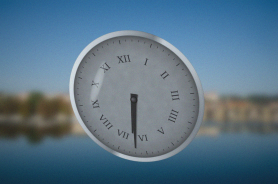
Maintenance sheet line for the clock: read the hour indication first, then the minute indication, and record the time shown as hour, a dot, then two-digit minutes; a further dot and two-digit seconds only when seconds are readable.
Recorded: 6.32
